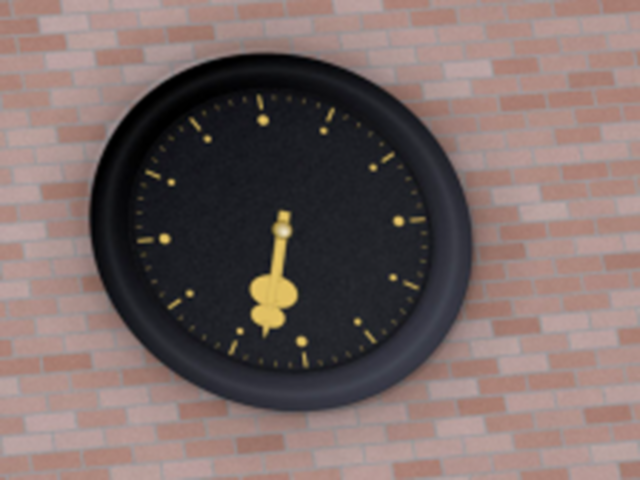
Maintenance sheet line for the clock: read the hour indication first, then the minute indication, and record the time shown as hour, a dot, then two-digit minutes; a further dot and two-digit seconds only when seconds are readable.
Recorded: 6.33
